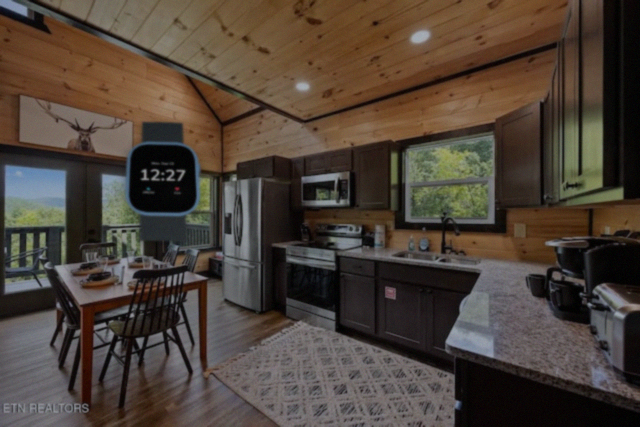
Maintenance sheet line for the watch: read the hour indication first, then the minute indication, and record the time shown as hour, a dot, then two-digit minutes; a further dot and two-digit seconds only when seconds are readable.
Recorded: 12.27
